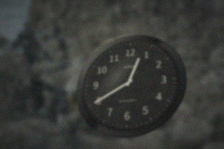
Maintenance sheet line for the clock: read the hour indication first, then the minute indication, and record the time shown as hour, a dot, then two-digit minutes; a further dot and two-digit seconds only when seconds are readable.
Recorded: 12.40
